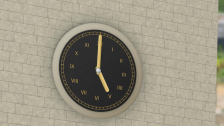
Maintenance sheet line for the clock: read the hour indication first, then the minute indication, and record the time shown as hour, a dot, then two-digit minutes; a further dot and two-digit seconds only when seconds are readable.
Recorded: 5.00
